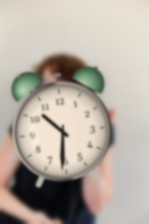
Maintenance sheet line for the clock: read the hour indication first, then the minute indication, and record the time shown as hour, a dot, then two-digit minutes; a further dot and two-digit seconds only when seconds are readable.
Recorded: 10.31
